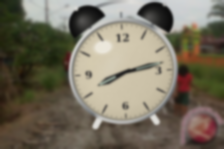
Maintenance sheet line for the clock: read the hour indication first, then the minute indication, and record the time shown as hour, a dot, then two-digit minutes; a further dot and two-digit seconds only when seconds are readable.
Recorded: 8.13
